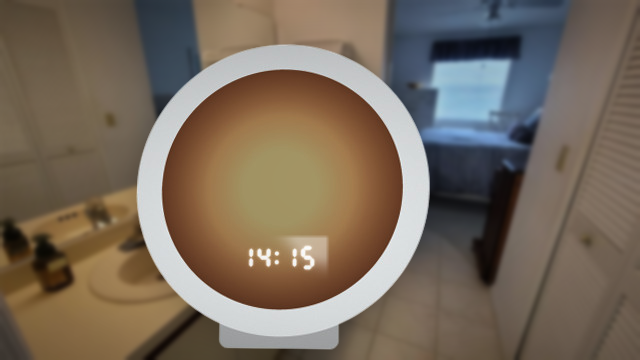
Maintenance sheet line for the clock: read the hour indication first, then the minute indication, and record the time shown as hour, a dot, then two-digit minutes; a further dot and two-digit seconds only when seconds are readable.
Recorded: 14.15
